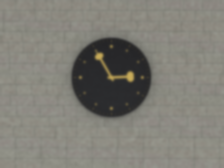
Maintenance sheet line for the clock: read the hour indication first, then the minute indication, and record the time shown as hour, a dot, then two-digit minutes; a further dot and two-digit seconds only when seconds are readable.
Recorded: 2.55
